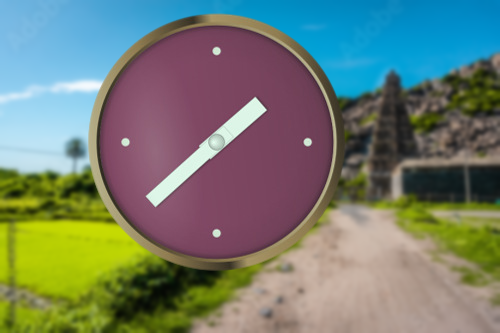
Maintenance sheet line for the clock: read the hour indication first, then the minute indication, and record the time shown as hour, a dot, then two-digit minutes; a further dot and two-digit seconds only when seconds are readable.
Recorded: 1.38
